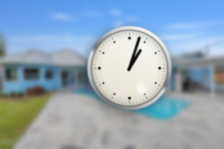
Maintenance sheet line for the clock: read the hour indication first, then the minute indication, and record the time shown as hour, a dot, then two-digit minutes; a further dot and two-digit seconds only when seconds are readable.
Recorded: 1.03
